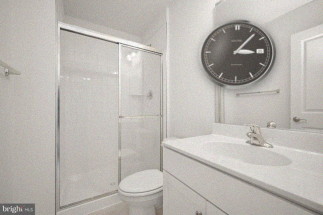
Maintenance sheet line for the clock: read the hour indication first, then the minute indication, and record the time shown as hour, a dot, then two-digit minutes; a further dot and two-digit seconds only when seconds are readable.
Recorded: 3.07
